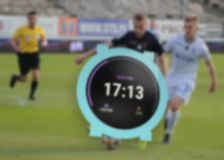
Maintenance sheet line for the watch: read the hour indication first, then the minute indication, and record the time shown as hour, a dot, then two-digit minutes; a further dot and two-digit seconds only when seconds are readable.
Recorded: 17.13
